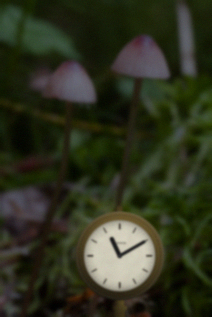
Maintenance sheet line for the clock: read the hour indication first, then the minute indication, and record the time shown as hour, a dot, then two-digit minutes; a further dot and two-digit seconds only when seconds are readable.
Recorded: 11.10
